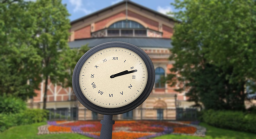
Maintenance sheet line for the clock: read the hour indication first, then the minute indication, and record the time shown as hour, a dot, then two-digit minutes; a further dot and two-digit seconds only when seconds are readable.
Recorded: 2.12
